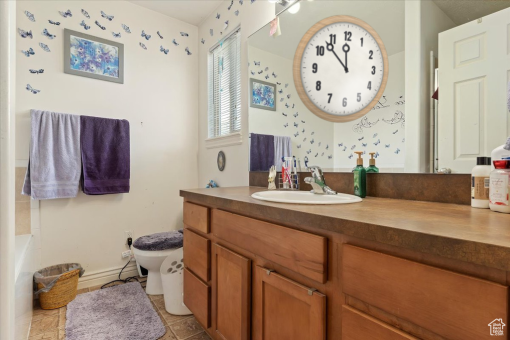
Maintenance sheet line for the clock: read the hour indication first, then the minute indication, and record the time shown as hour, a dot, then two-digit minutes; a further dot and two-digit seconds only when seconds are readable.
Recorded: 11.53
